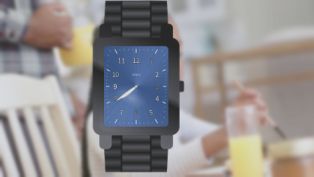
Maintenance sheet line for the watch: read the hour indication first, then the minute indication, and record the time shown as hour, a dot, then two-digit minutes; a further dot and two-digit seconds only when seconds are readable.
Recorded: 7.39
